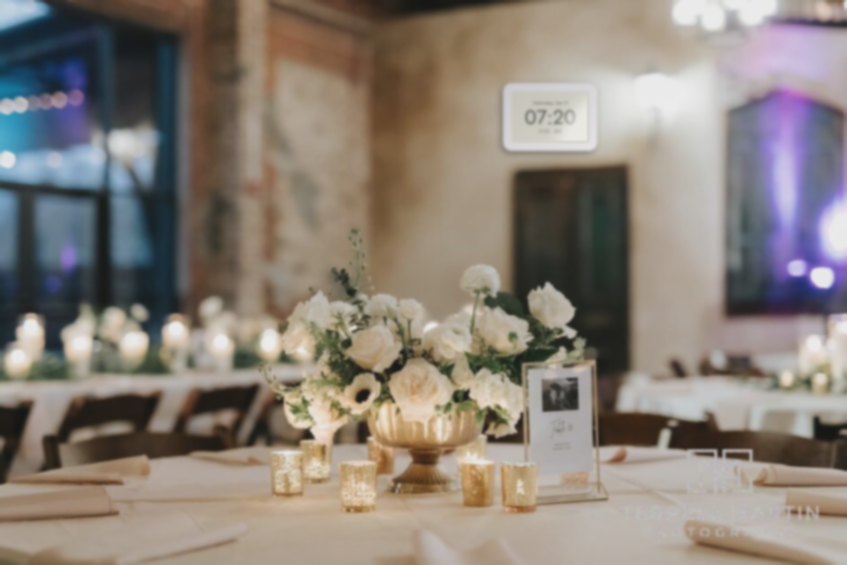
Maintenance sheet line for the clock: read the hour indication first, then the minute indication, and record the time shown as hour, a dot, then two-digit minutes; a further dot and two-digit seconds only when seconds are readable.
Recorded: 7.20
